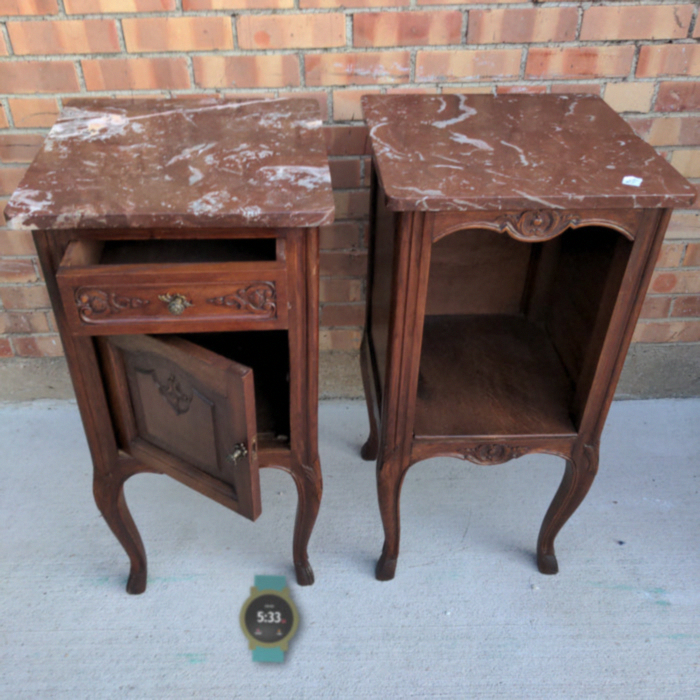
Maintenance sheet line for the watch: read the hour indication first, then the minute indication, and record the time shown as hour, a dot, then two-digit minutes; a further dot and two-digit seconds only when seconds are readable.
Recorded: 5.33
